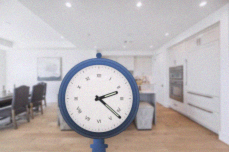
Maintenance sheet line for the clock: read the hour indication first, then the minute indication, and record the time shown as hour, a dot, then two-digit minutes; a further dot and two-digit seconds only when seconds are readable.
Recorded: 2.22
